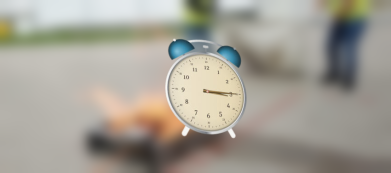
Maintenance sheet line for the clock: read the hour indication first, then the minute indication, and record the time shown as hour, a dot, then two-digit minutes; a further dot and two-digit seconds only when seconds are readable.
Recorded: 3.15
